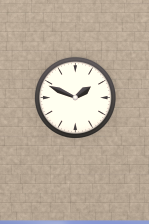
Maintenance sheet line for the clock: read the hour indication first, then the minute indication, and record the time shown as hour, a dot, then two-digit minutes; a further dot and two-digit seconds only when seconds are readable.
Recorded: 1.49
